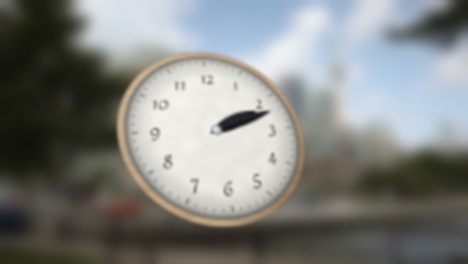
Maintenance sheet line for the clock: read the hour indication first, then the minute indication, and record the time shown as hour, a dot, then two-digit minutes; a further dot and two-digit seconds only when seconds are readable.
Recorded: 2.12
